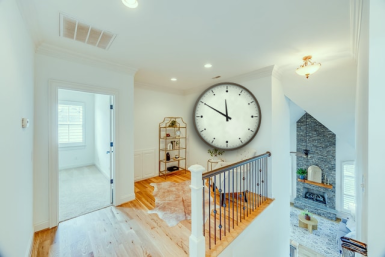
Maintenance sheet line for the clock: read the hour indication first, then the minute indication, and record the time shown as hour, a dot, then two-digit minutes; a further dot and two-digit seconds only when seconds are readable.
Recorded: 11.50
